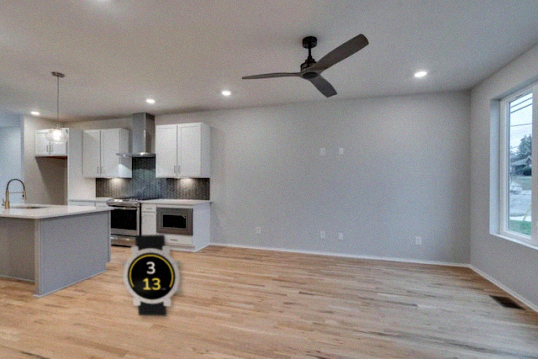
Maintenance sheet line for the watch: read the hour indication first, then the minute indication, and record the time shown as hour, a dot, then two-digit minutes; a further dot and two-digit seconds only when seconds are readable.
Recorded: 3.13
